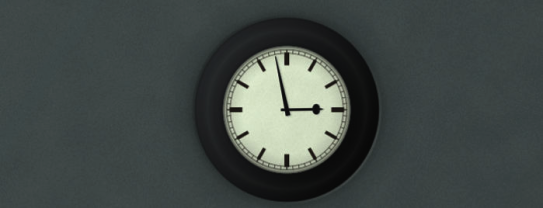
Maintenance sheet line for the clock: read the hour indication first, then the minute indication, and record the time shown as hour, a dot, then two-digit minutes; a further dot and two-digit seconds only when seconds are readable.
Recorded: 2.58
